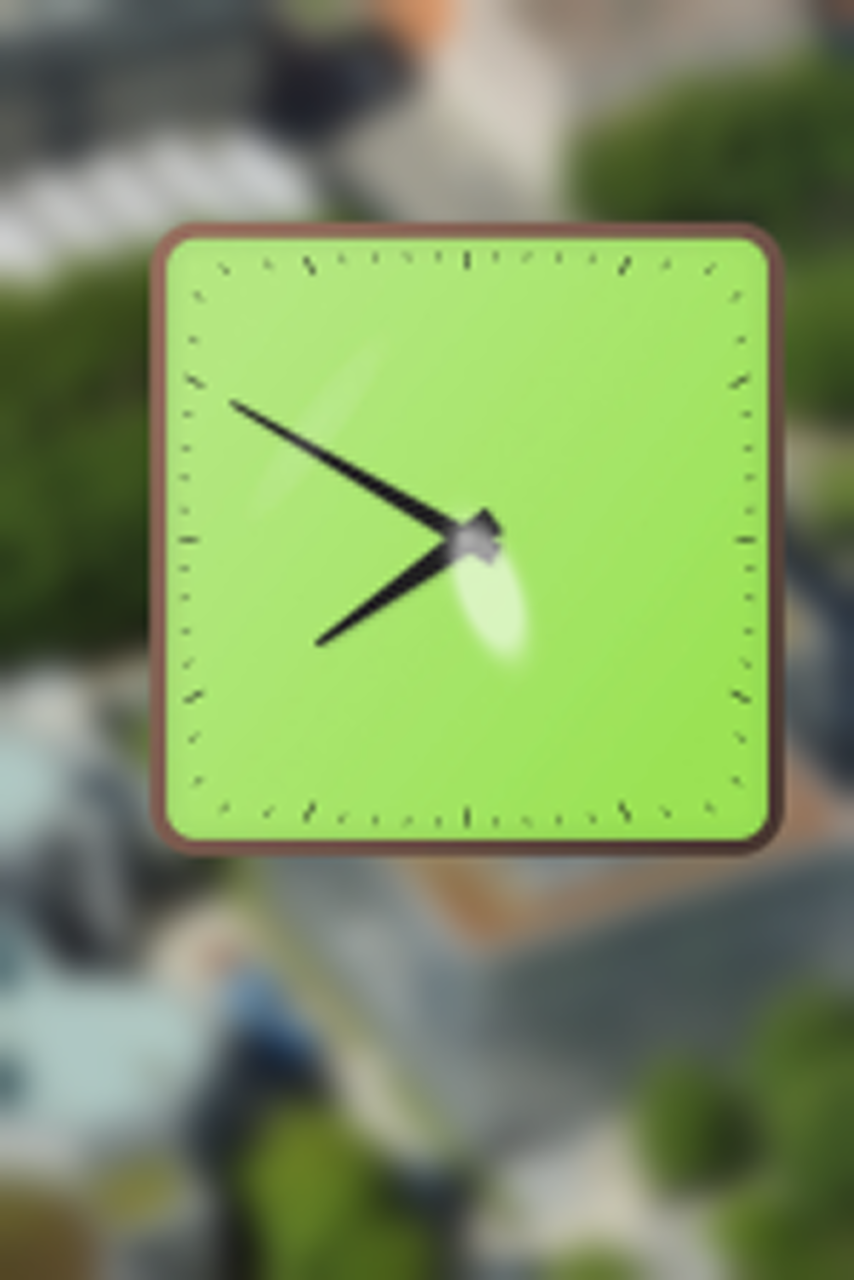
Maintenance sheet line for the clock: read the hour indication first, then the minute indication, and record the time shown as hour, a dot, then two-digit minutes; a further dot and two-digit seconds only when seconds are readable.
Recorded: 7.50
